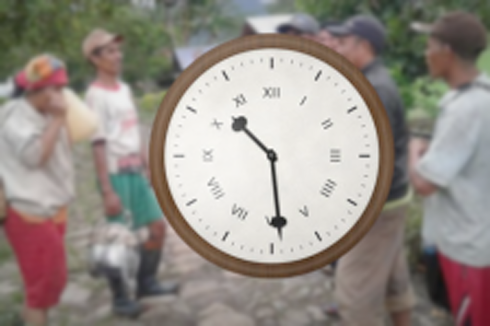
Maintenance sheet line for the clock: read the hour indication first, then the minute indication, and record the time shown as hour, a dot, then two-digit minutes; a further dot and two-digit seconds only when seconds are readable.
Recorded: 10.29
